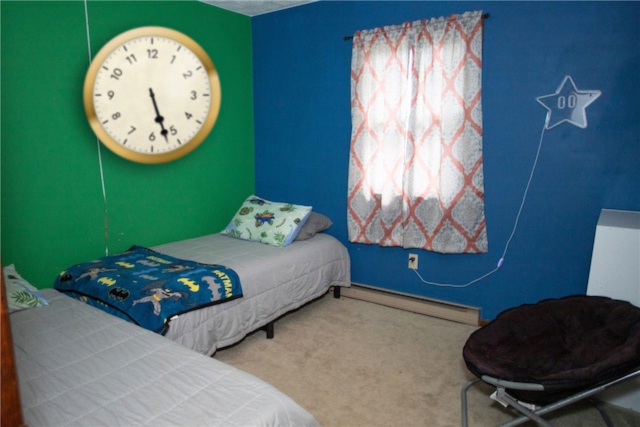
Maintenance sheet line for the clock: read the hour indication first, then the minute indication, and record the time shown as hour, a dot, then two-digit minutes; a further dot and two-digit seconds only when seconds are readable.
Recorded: 5.27
